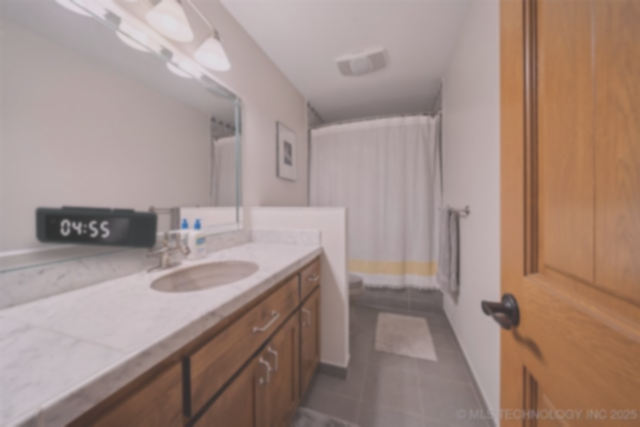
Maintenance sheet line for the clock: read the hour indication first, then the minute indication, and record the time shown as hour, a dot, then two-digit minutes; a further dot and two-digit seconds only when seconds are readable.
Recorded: 4.55
